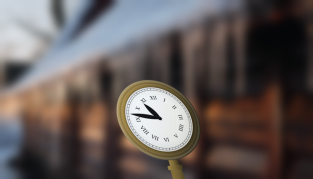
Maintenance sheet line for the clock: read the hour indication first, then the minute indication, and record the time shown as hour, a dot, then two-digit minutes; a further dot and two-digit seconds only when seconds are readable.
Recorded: 10.47
